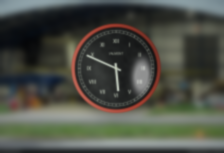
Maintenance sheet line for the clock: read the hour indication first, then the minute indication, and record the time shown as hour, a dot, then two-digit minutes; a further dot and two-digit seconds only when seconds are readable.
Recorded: 5.49
